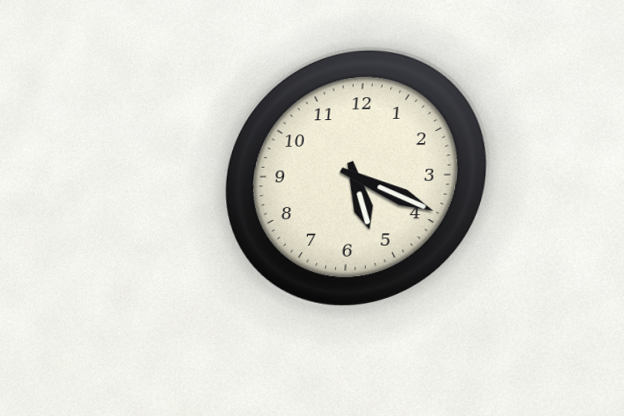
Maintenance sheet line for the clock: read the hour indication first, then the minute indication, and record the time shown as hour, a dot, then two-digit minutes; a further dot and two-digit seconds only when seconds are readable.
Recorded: 5.19
